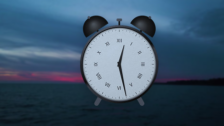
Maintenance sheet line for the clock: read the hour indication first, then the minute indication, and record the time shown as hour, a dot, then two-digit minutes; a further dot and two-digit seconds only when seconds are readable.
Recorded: 12.28
